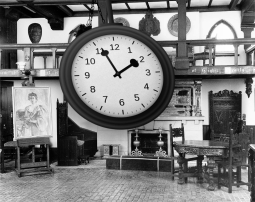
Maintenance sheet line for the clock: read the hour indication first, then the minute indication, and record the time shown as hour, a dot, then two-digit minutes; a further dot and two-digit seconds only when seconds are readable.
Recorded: 1.56
